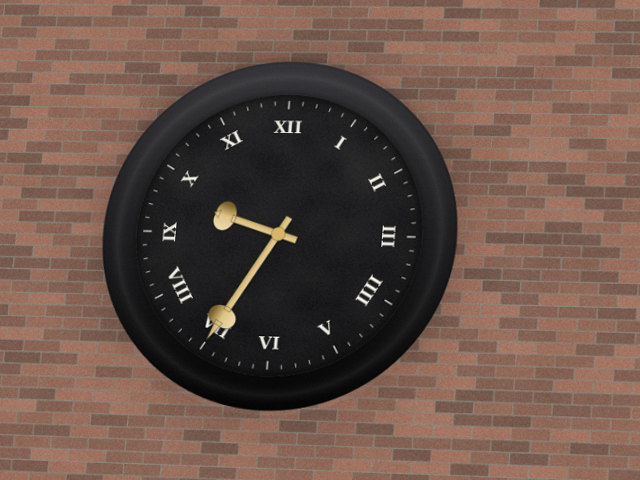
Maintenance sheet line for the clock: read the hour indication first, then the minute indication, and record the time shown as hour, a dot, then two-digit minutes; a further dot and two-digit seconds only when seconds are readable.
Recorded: 9.35
